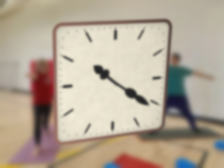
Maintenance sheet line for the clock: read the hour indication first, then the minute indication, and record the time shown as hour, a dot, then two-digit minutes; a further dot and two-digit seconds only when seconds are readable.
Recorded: 10.21
